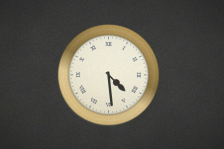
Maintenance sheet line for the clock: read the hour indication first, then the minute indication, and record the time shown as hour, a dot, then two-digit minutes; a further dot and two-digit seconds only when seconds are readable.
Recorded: 4.29
